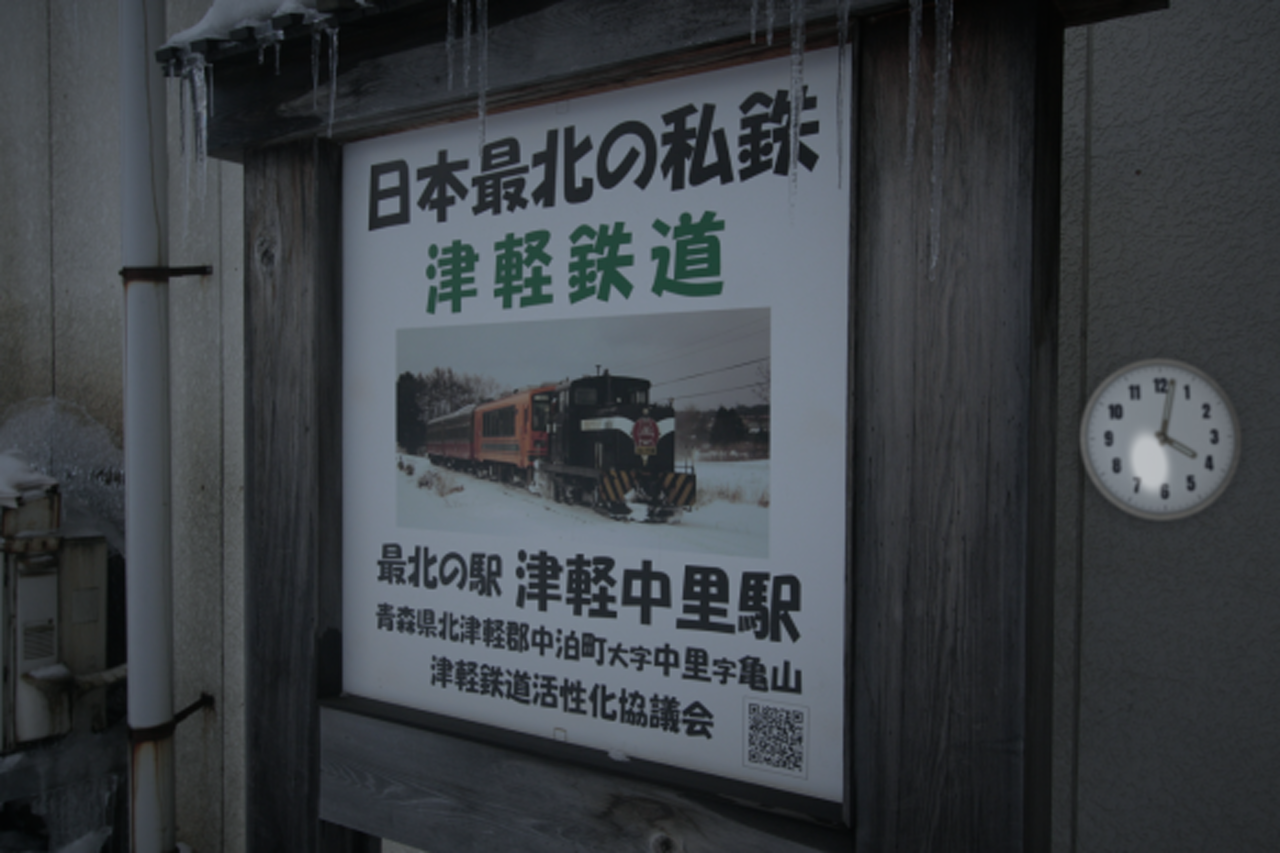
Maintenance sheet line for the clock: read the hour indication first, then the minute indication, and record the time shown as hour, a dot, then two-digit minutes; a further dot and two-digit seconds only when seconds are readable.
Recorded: 4.02
